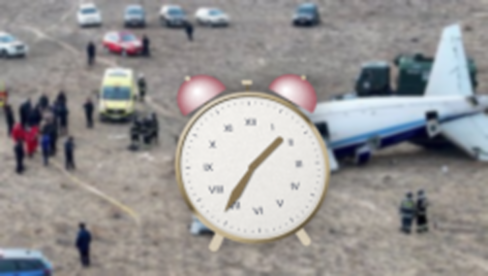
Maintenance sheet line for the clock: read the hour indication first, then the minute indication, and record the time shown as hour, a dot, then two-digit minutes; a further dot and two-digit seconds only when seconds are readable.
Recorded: 1.36
